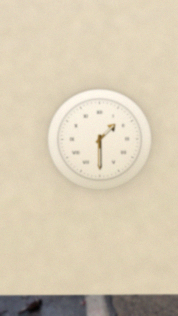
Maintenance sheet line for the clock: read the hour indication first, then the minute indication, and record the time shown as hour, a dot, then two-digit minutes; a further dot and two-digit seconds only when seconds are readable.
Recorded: 1.30
